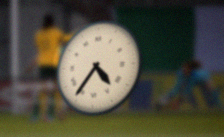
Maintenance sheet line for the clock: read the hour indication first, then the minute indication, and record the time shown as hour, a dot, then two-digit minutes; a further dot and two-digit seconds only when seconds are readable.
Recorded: 4.36
